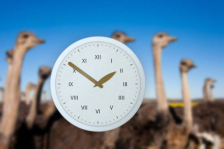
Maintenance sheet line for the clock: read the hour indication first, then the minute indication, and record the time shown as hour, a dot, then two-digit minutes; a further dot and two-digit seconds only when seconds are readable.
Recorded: 1.51
